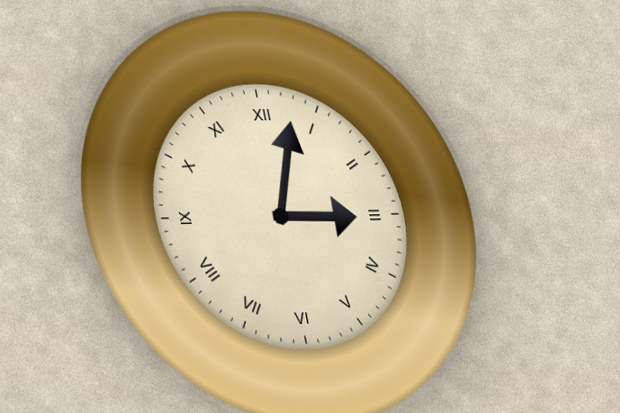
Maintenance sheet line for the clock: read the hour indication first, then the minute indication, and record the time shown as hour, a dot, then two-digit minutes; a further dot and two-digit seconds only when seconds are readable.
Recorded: 3.03
